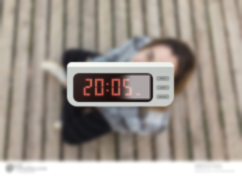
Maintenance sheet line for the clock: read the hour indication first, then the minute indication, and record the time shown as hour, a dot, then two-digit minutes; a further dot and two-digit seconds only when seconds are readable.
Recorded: 20.05
